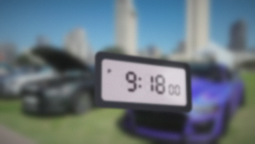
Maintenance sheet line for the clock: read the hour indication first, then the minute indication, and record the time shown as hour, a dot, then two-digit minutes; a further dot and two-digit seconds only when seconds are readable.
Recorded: 9.18
